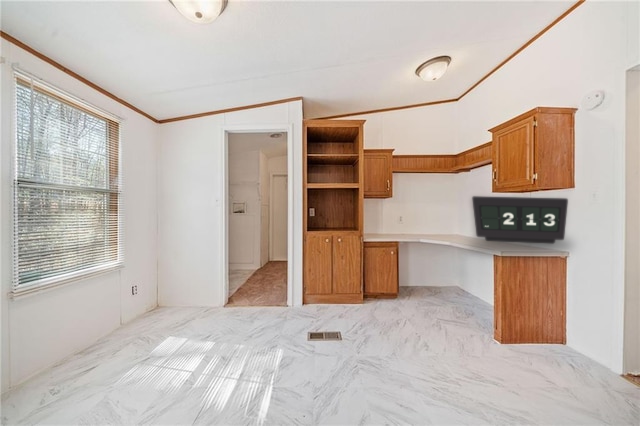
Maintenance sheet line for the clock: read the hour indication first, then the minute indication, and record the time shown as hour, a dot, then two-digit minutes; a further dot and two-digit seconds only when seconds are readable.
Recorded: 2.13
